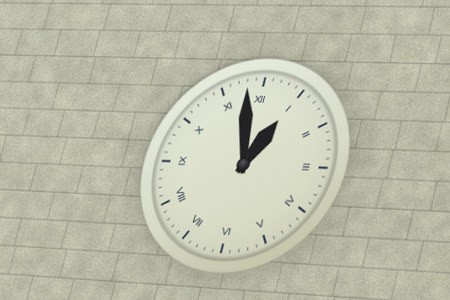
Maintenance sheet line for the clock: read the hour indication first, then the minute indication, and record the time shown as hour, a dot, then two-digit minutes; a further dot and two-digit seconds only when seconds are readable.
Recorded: 12.58
